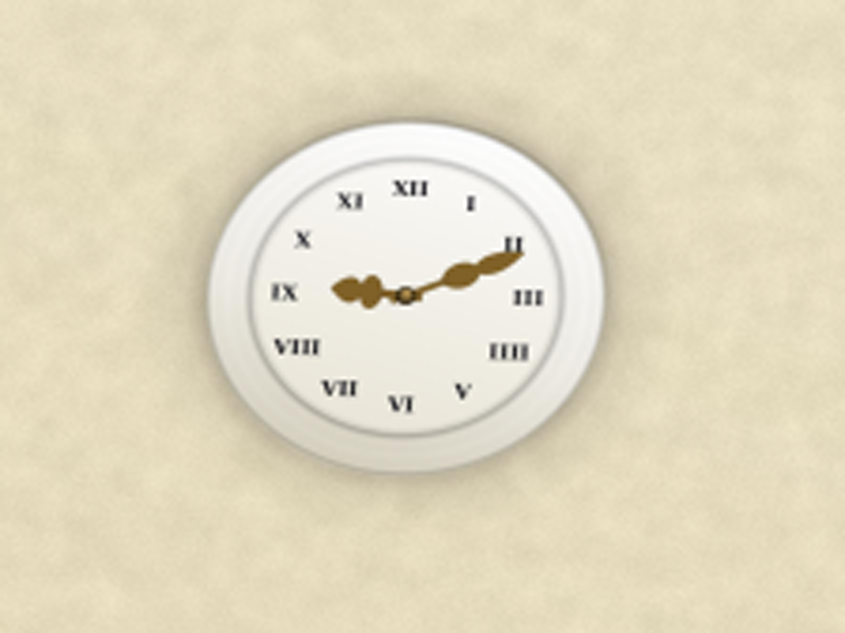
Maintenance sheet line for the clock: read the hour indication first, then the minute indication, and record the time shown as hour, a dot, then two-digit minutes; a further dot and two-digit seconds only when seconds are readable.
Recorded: 9.11
